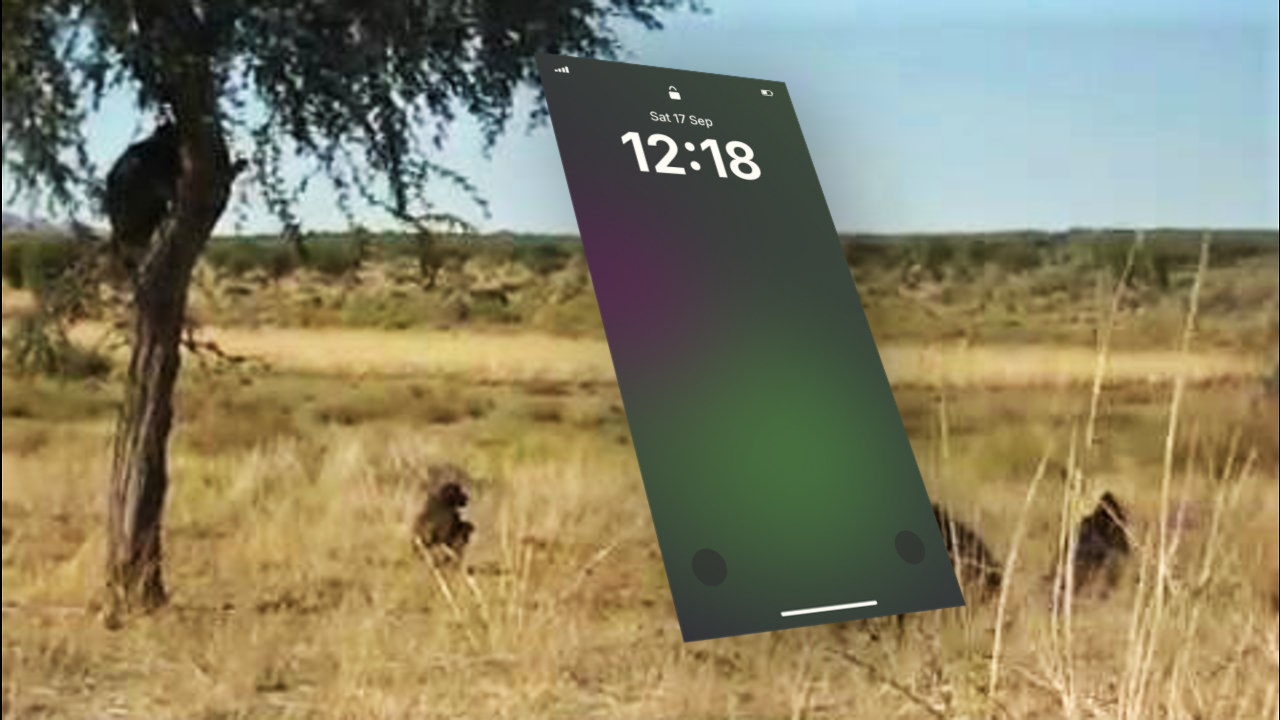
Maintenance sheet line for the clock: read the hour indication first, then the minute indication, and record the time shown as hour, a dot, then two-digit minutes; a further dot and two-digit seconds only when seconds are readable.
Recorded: 12.18
